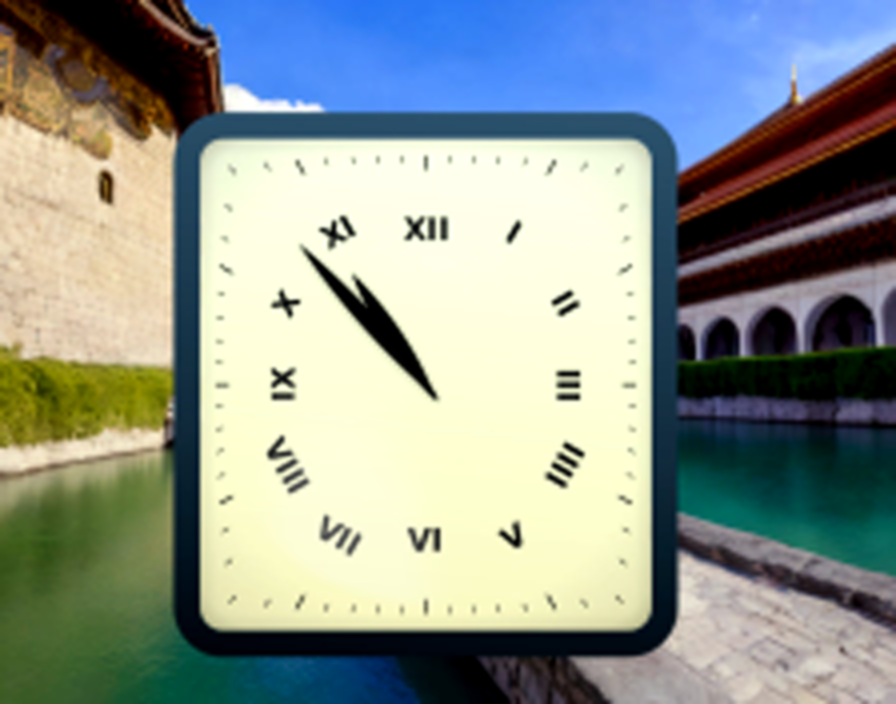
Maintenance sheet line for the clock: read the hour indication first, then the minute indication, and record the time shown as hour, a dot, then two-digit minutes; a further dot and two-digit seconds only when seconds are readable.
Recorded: 10.53
